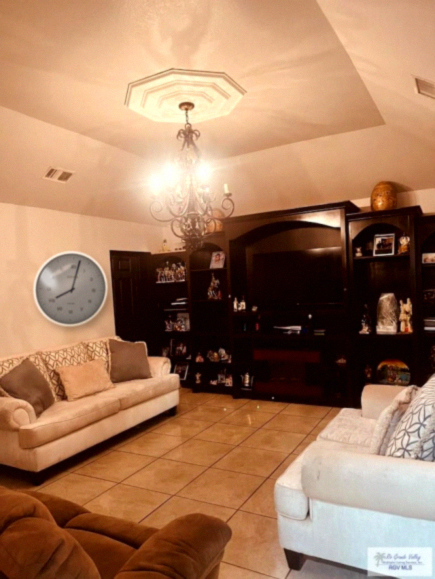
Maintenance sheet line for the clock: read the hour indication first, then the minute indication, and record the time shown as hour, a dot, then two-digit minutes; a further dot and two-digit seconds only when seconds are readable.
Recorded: 8.02
